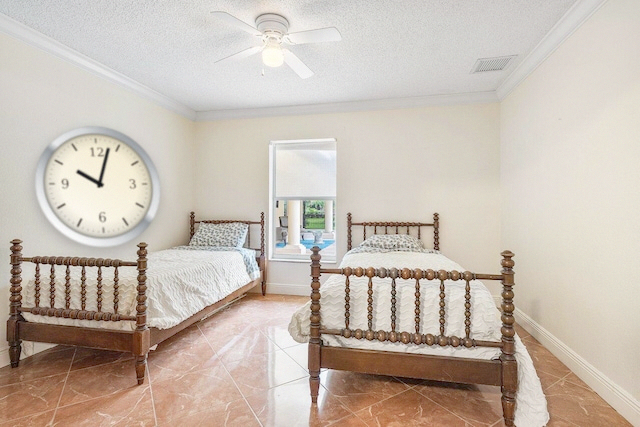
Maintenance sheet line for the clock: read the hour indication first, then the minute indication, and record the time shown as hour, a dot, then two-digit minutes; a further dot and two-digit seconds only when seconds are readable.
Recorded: 10.03
